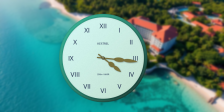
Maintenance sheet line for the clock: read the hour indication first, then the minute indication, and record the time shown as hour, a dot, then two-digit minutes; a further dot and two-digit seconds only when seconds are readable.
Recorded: 4.16
